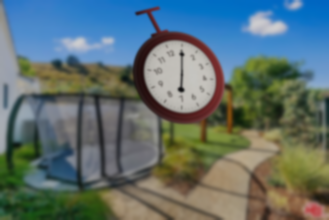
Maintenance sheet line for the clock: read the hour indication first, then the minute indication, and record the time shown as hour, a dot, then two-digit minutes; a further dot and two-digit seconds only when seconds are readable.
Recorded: 7.05
